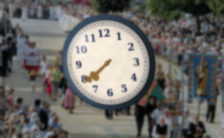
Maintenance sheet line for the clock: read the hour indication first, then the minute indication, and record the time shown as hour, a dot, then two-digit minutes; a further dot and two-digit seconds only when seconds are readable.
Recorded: 7.39
